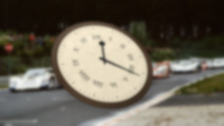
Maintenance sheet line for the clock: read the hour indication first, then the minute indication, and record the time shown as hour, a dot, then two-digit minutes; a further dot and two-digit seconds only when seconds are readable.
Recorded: 12.21
